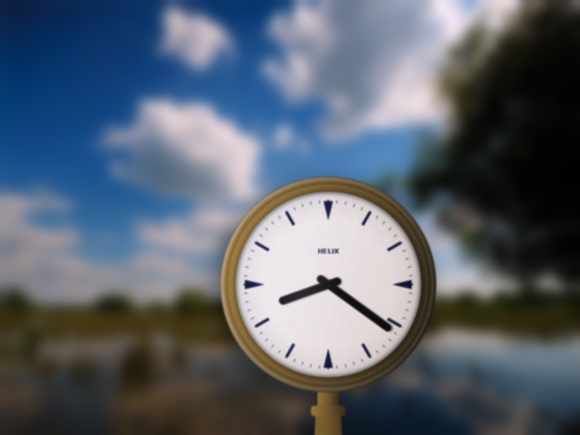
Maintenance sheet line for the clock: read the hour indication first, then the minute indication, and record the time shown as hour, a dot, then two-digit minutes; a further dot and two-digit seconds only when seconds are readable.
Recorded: 8.21
